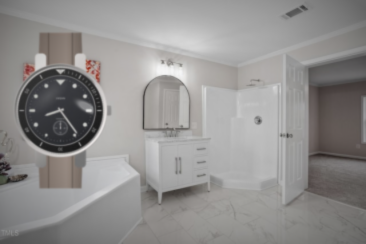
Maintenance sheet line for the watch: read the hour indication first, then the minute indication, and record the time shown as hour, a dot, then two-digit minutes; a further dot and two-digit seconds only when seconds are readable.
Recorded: 8.24
